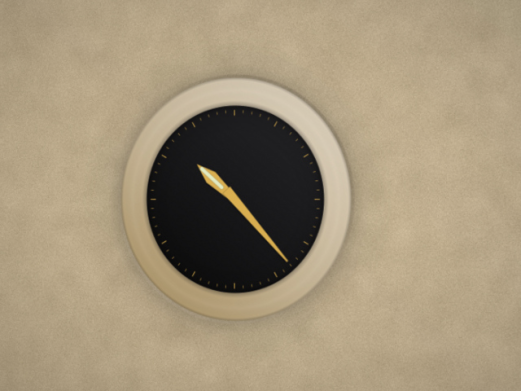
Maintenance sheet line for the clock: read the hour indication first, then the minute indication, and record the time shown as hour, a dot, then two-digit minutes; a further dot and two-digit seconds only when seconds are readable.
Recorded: 10.23
